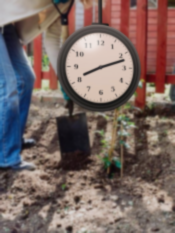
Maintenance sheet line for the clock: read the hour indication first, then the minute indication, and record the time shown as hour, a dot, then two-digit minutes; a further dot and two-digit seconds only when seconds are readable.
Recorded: 8.12
